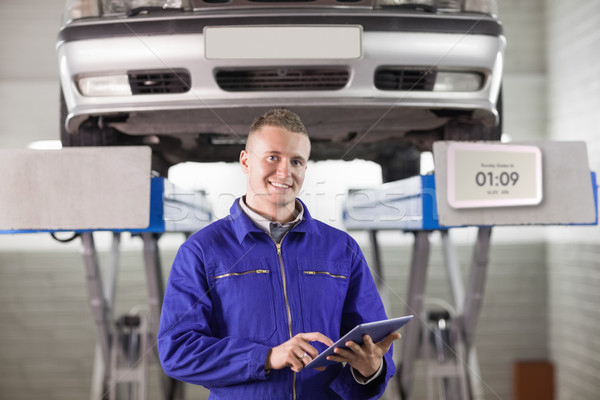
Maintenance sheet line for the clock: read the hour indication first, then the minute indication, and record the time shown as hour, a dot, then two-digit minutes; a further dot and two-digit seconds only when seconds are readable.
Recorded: 1.09
